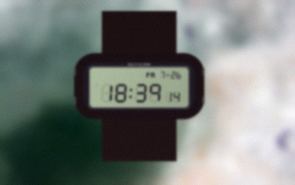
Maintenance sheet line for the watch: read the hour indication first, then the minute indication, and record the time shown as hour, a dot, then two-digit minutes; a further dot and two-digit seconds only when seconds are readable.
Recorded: 18.39
